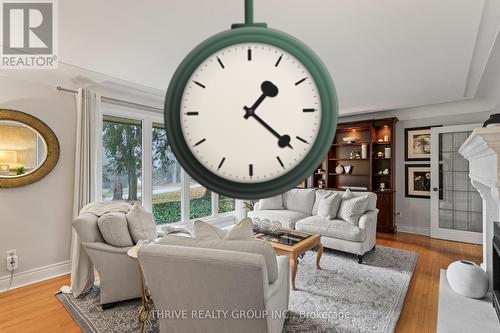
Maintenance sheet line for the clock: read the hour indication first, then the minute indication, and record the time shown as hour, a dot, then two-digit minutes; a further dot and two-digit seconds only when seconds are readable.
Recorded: 1.22
